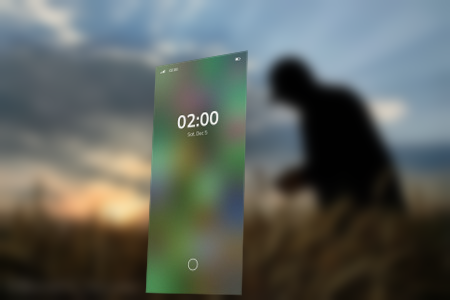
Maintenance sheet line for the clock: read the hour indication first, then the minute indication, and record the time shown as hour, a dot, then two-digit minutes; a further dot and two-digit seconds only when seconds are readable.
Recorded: 2.00
